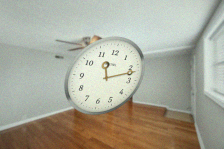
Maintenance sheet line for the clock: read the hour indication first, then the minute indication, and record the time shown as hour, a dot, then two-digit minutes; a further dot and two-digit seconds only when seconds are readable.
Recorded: 11.12
